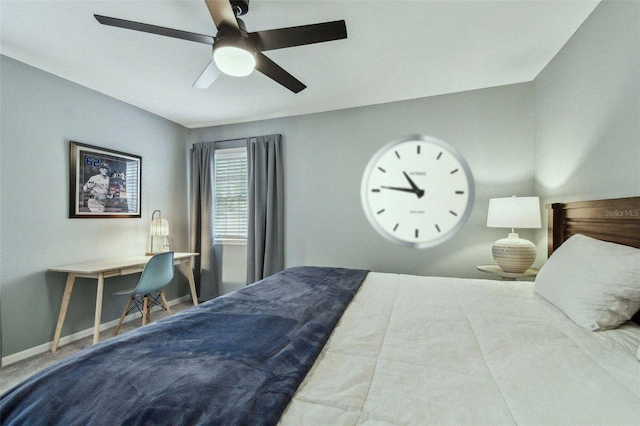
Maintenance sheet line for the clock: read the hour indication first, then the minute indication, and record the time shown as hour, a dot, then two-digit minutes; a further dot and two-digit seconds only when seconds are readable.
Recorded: 10.46
